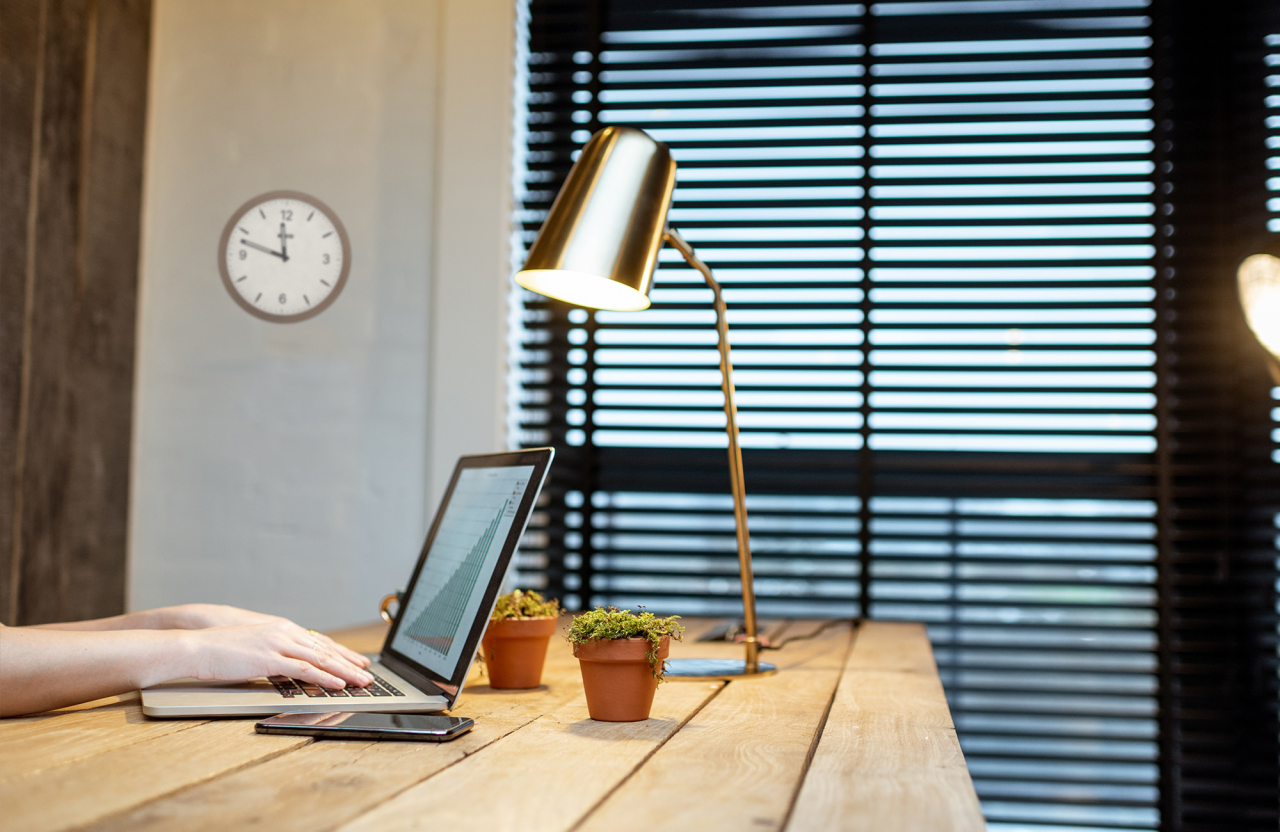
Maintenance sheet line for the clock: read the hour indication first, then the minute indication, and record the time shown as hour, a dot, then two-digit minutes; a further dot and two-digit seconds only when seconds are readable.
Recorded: 11.48
